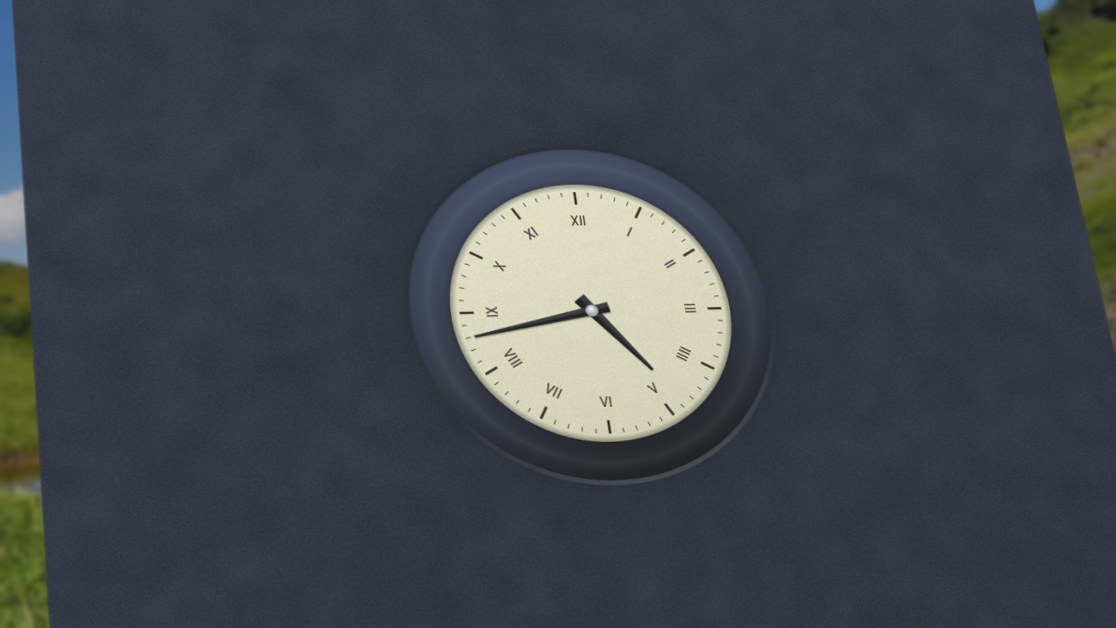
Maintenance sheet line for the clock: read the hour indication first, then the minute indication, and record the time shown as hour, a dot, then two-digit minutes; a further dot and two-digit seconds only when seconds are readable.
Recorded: 4.43
